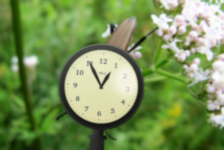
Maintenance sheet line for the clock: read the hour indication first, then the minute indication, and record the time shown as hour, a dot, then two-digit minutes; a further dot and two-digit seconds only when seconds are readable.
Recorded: 12.55
